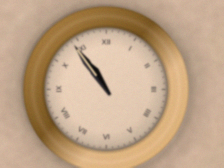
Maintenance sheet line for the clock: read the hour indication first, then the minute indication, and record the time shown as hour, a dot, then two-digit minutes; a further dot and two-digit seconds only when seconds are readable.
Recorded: 10.54
